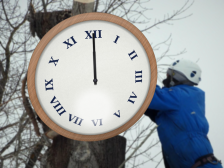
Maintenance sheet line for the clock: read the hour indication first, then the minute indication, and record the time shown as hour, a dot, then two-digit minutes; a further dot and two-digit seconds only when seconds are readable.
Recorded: 12.00
